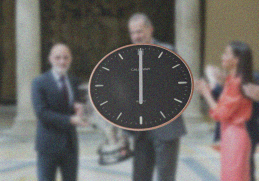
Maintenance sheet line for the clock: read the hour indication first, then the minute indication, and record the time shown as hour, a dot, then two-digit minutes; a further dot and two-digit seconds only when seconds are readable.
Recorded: 6.00
